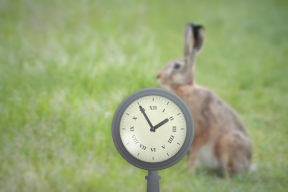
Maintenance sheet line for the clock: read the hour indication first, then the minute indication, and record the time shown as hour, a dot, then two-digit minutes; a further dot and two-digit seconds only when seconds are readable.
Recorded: 1.55
